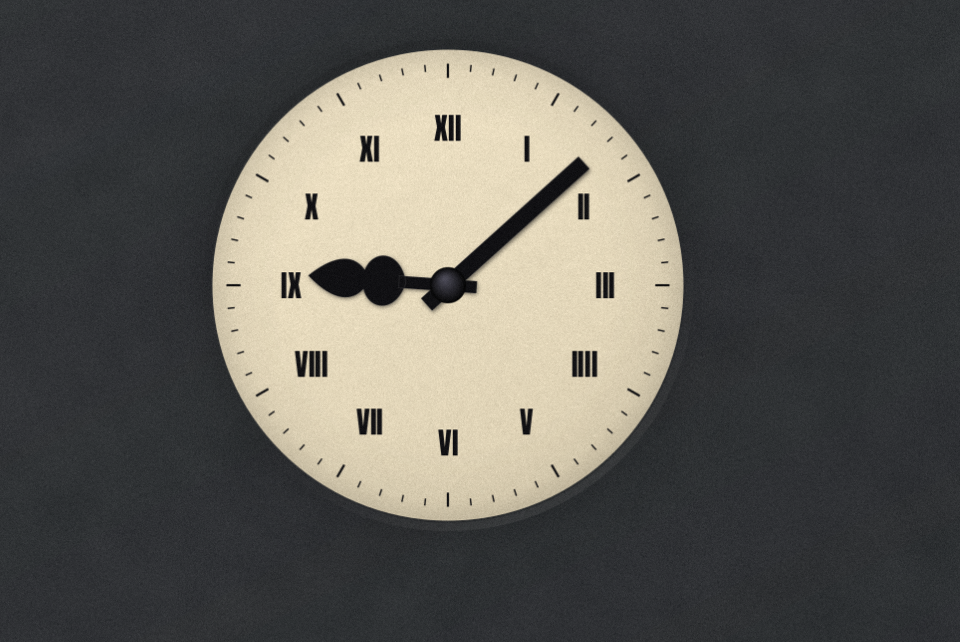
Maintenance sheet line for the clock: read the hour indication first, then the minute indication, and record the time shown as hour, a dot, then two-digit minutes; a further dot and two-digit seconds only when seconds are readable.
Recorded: 9.08
